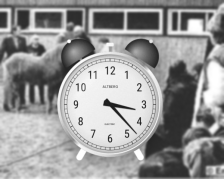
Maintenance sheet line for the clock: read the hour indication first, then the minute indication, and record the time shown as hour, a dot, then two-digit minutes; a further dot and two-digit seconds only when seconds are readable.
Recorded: 3.23
